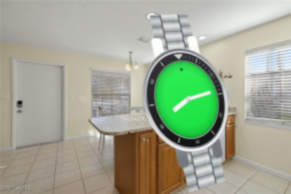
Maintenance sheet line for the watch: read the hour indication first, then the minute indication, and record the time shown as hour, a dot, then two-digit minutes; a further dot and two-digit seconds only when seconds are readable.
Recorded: 8.14
